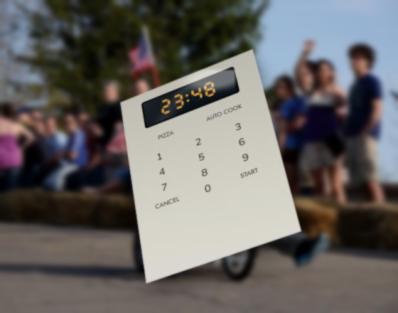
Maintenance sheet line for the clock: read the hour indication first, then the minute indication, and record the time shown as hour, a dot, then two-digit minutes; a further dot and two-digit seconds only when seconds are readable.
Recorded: 23.48
